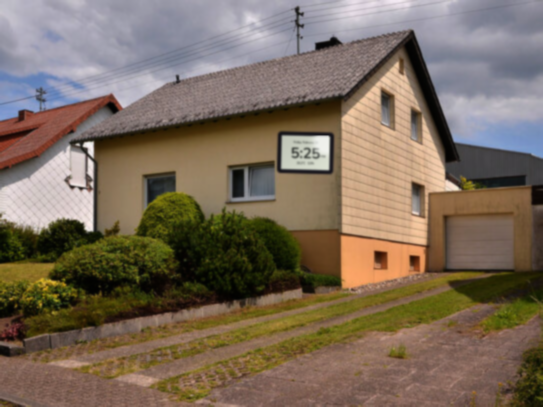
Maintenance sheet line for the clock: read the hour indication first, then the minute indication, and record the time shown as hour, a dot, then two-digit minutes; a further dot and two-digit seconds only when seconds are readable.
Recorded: 5.25
